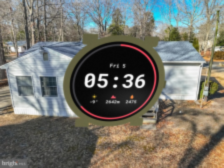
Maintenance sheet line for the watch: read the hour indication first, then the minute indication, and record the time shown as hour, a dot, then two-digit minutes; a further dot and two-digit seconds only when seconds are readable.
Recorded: 5.36
